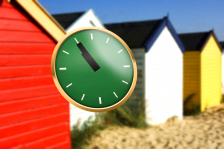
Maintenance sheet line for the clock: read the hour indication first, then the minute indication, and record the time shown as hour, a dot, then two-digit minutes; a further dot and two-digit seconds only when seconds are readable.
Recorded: 10.55
